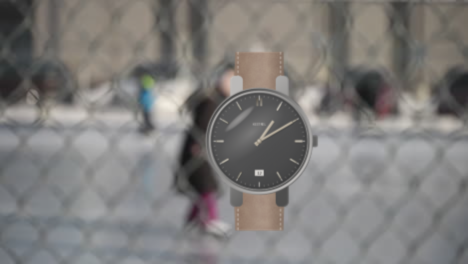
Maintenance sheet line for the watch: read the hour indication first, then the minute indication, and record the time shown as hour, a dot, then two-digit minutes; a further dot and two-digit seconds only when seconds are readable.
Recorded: 1.10
